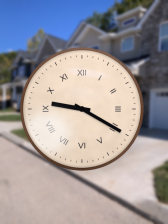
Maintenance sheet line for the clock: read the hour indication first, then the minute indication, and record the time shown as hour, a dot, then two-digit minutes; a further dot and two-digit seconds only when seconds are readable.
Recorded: 9.20
